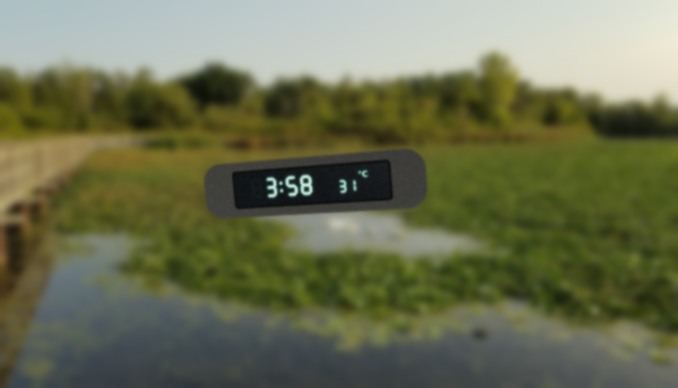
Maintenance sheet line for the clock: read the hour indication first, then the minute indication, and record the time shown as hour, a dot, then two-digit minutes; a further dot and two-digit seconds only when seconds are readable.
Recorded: 3.58
